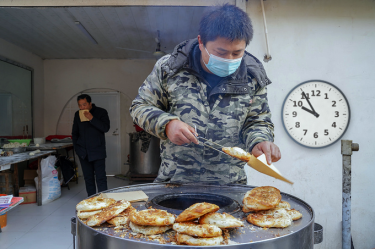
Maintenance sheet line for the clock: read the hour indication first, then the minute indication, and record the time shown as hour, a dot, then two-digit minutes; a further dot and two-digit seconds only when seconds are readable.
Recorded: 9.55
